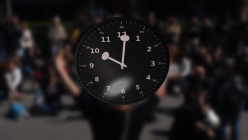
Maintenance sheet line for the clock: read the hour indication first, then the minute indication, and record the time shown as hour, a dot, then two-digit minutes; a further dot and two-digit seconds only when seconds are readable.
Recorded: 10.01
